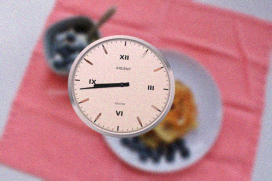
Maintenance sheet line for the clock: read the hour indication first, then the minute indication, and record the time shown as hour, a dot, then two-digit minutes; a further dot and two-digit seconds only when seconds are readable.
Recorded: 8.43
